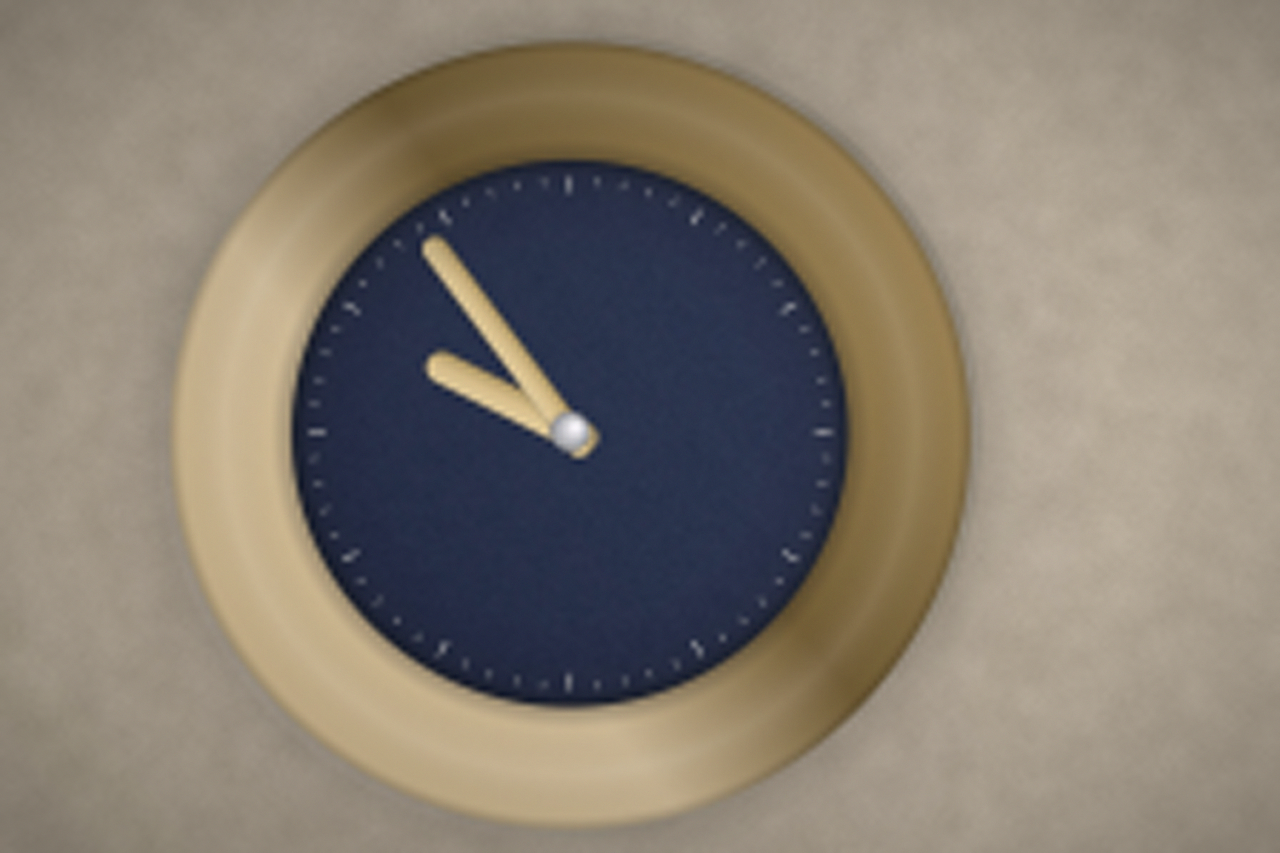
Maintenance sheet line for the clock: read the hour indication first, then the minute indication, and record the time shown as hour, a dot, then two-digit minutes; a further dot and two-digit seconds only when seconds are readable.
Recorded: 9.54
